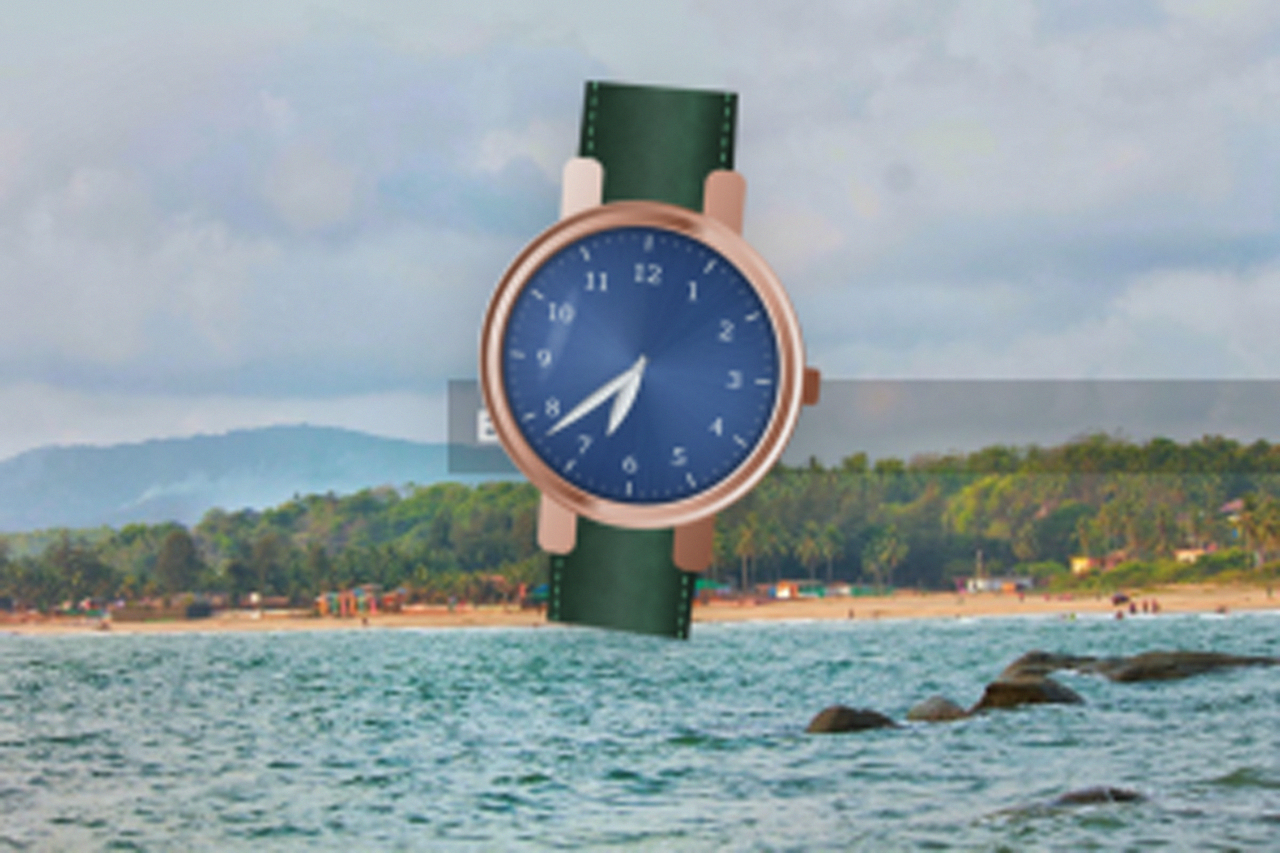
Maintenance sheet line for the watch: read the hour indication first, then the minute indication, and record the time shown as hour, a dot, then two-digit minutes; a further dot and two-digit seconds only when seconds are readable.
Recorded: 6.38
